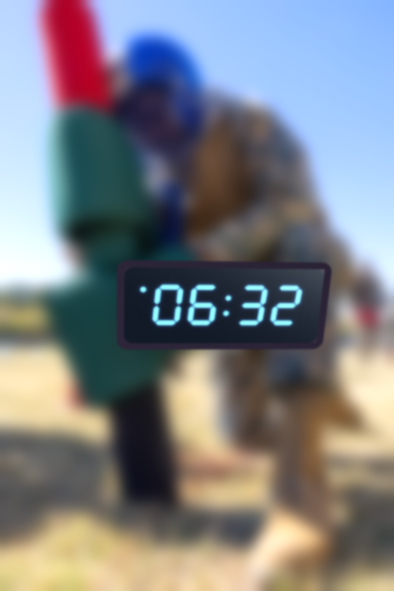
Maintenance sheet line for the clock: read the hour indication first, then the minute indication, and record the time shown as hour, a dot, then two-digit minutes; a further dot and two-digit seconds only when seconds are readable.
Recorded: 6.32
